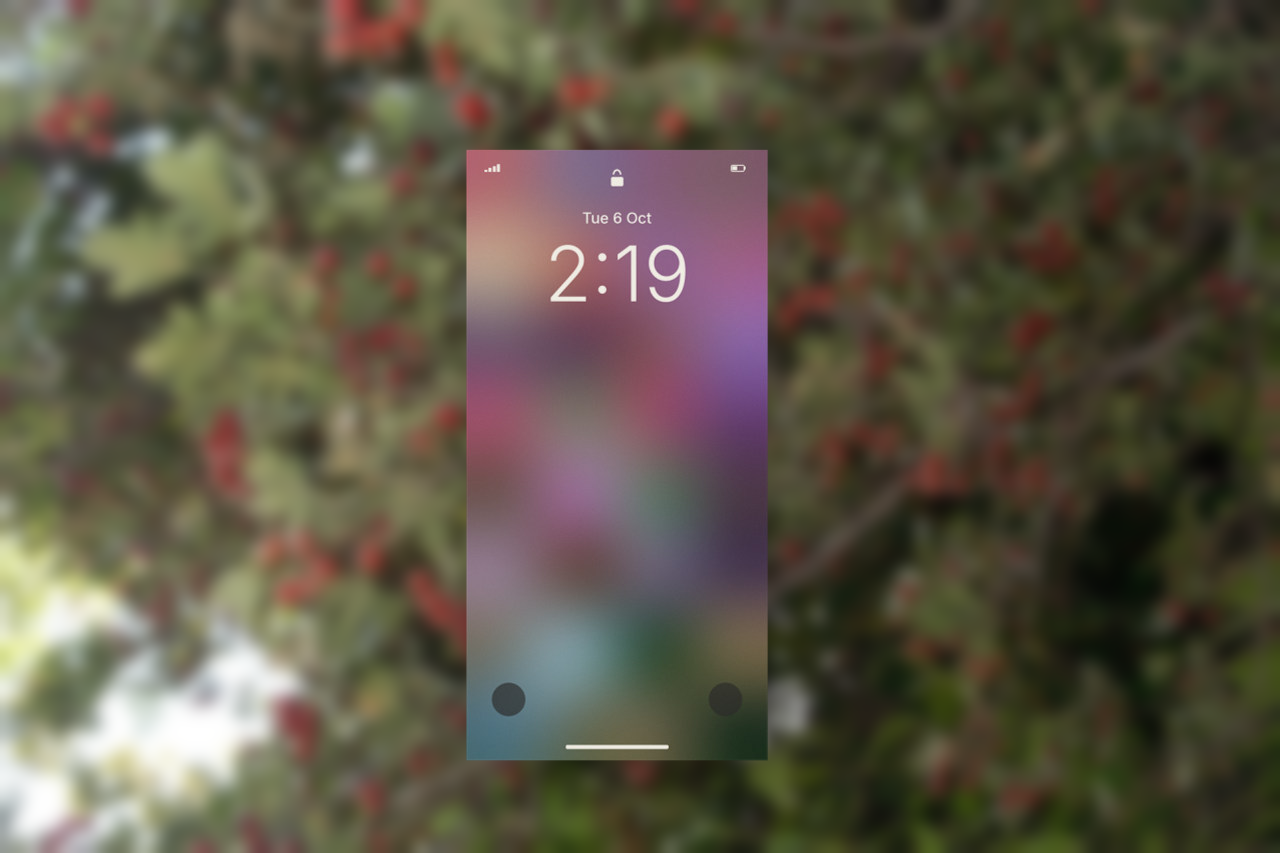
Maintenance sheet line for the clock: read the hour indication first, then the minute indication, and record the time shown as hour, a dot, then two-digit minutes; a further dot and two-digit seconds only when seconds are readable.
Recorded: 2.19
